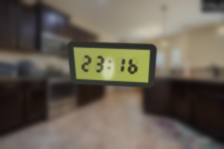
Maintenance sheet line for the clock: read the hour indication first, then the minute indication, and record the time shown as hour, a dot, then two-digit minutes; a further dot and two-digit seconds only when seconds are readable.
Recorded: 23.16
